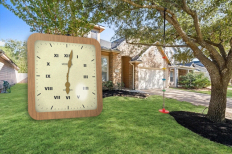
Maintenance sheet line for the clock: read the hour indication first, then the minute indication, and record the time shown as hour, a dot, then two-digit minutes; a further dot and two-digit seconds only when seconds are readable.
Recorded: 6.02
